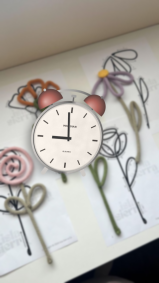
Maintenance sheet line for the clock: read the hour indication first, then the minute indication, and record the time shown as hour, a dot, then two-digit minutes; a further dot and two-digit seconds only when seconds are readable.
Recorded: 8.59
